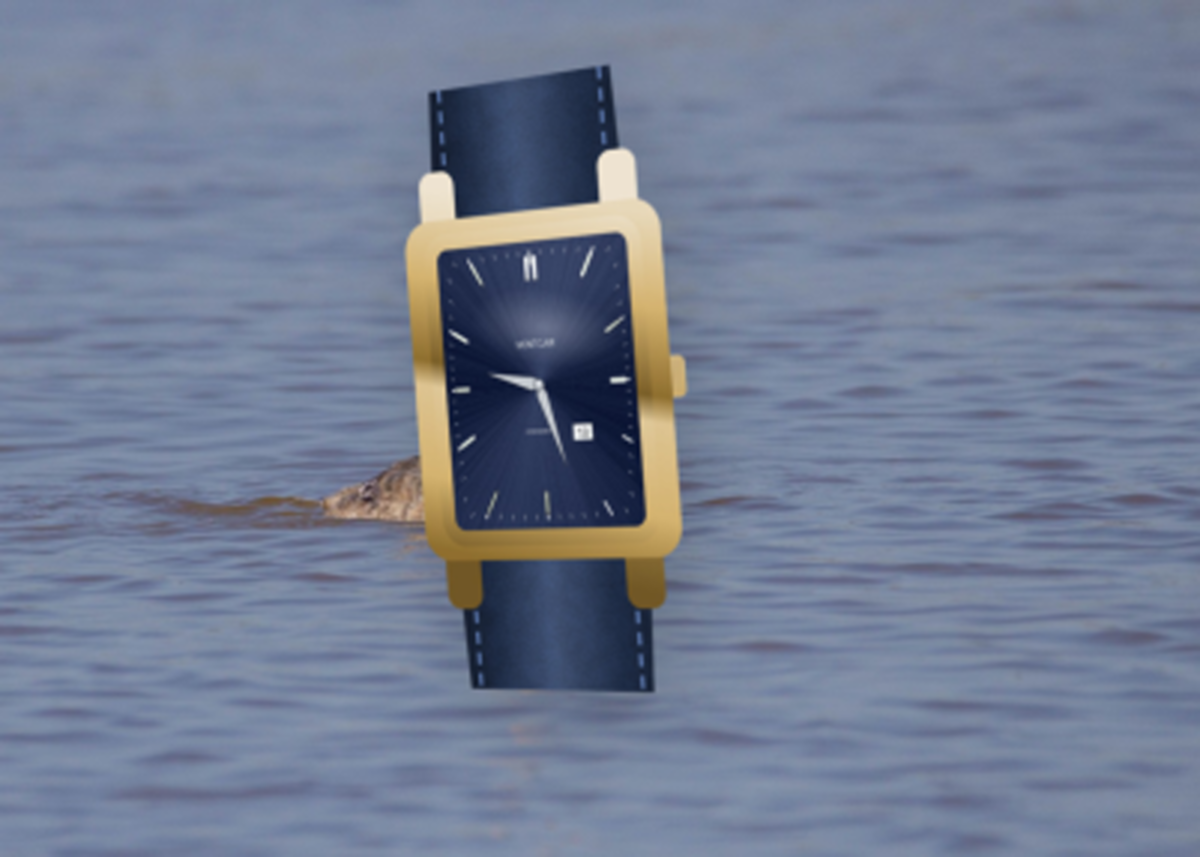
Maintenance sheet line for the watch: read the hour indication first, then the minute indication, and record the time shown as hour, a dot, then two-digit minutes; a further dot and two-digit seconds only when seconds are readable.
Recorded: 9.27
